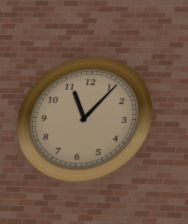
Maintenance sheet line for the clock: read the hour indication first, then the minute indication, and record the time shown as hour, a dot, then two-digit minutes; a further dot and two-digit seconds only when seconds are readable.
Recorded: 11.06
